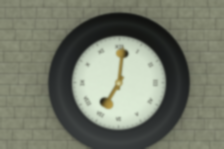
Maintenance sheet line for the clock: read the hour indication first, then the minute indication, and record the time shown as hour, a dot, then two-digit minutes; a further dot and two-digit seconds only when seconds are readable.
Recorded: 7.01
